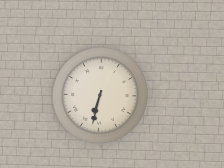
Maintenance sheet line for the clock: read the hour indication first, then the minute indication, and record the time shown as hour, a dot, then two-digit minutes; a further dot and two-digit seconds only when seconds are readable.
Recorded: 6.32
